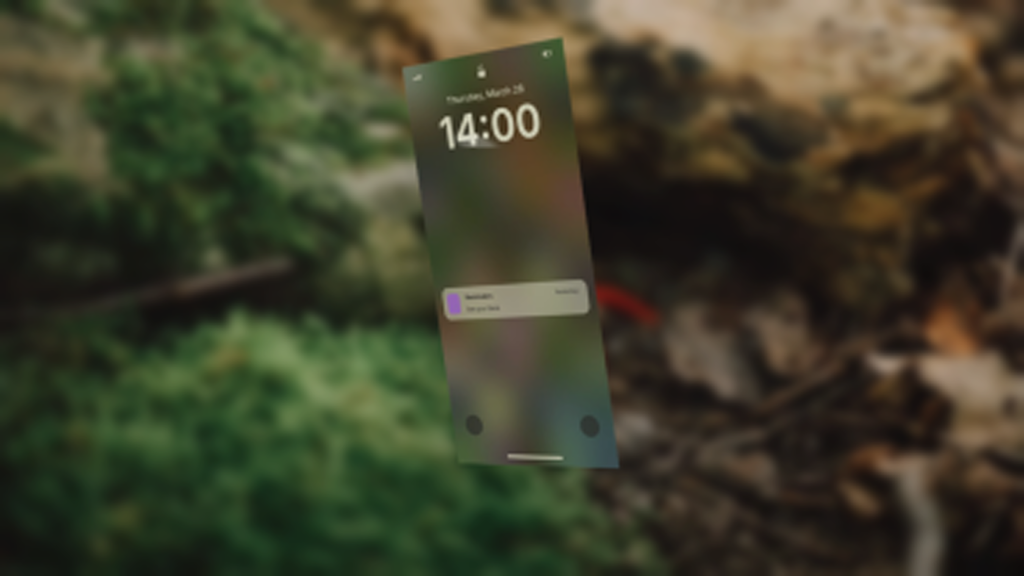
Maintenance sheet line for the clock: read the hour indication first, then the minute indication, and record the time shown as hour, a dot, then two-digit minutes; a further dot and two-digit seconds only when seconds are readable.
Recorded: 14.00
